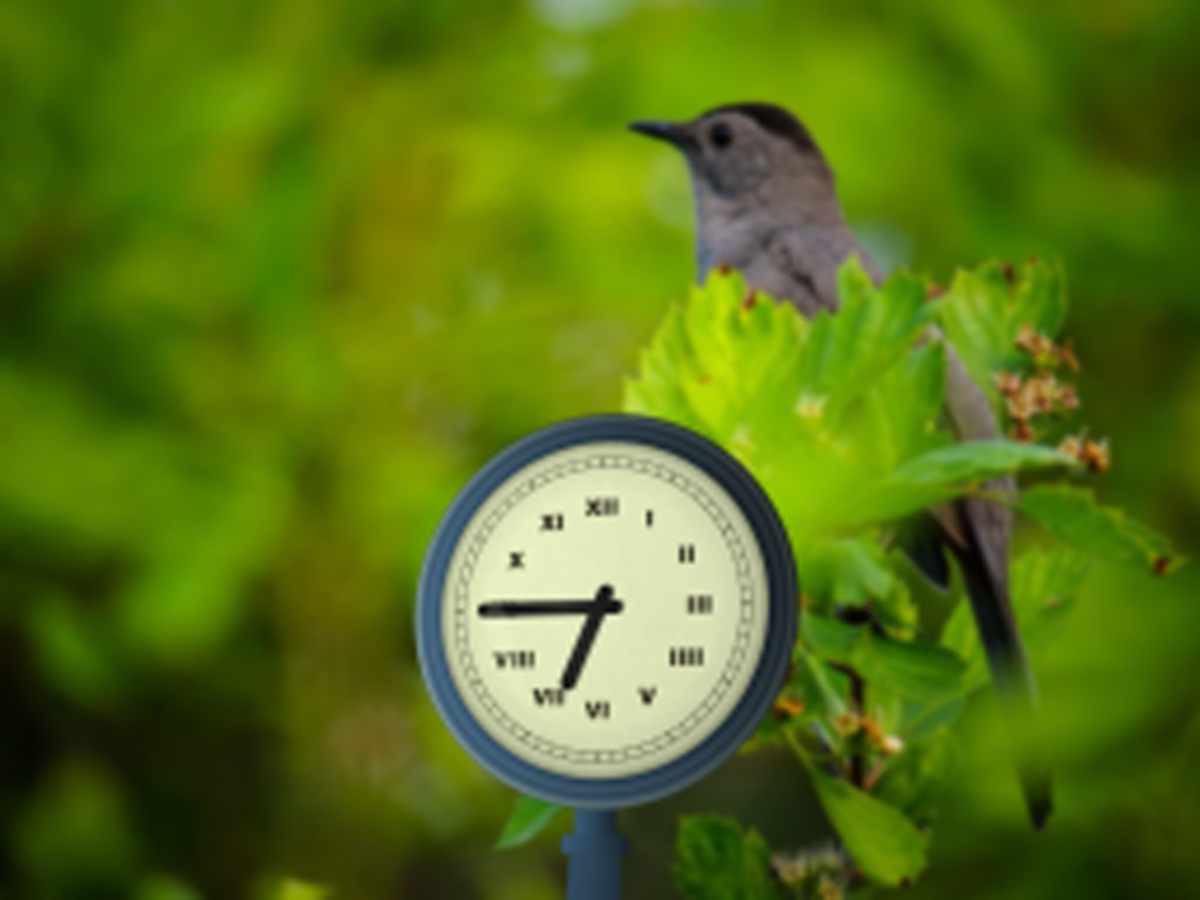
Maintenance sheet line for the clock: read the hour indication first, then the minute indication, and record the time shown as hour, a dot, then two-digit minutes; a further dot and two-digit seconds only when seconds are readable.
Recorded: 6.45
